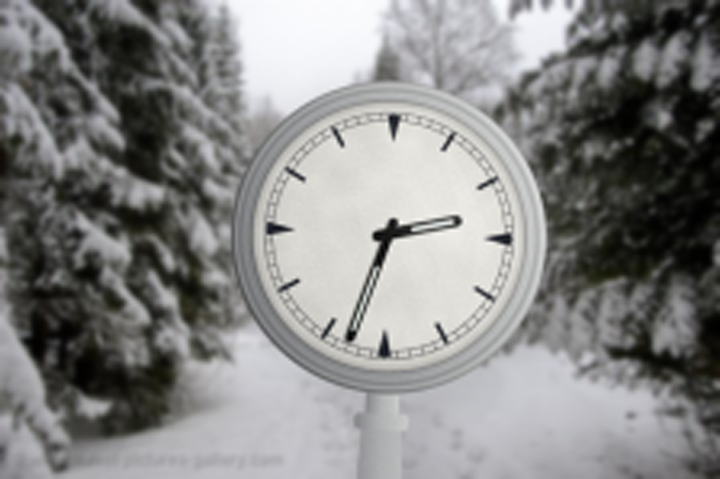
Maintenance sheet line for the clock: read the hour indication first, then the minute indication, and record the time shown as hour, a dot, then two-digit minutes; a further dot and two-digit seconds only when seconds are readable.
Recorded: 2.33
